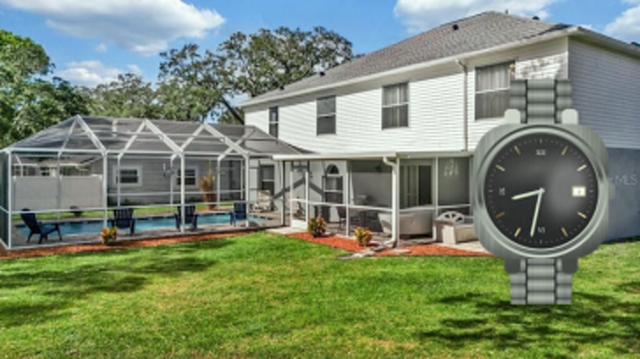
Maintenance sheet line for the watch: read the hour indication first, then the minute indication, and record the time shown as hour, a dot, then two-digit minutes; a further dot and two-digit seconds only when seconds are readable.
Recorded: 8.32
